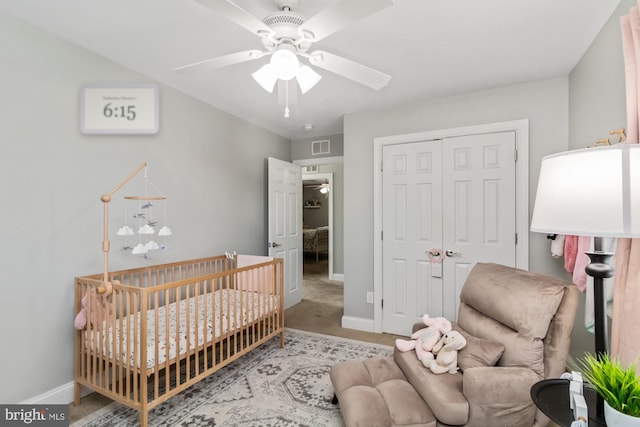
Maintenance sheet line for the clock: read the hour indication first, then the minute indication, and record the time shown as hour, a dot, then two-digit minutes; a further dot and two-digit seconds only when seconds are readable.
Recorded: 6.15
